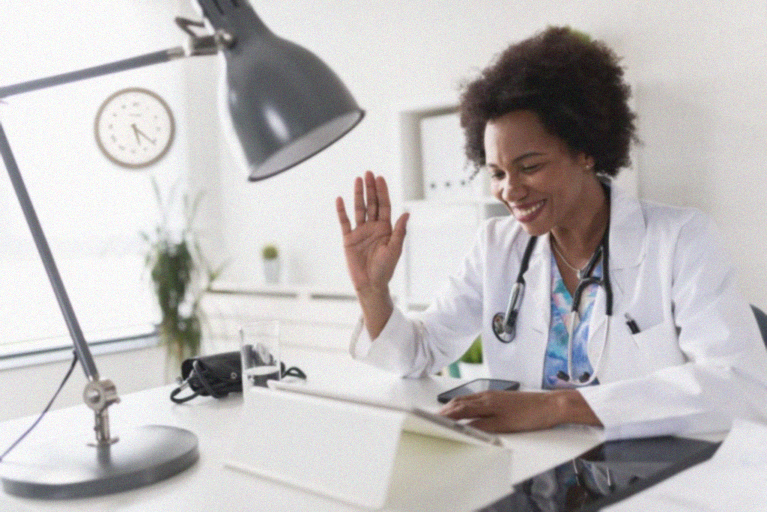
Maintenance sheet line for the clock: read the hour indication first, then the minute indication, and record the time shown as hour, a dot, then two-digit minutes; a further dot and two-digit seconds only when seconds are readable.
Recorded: 5.21
